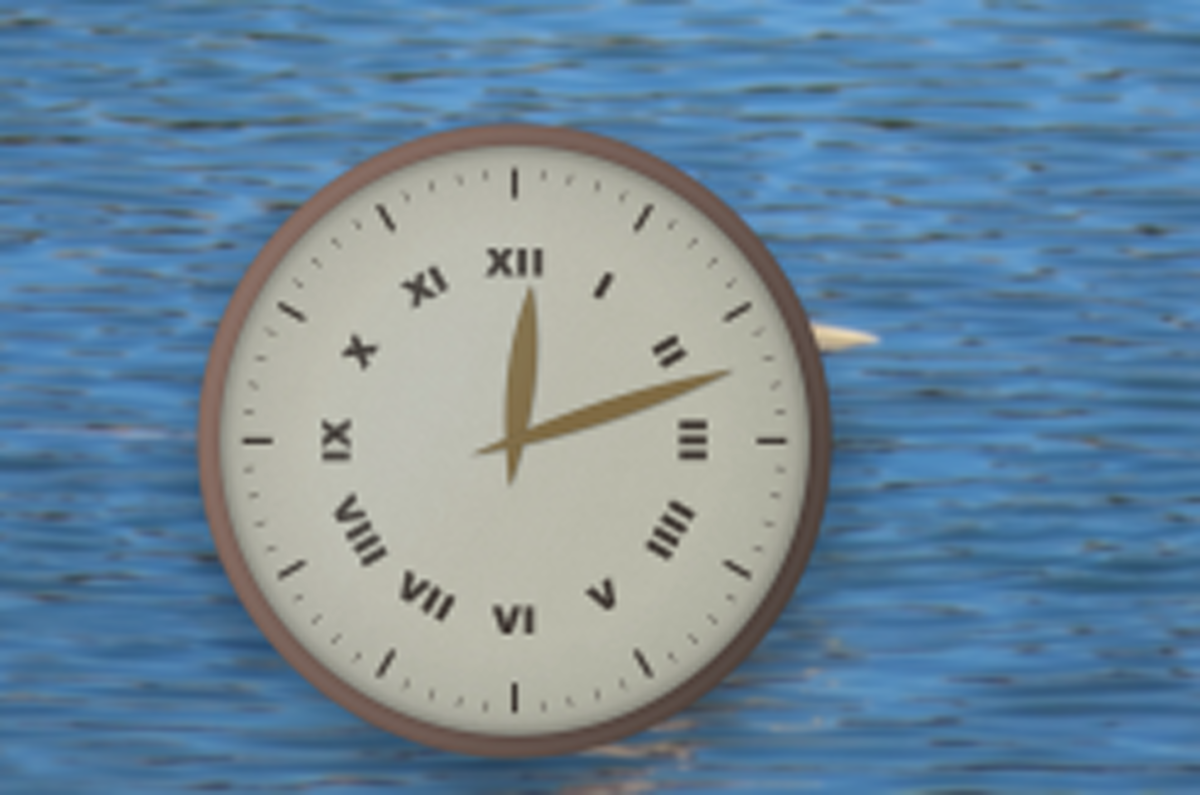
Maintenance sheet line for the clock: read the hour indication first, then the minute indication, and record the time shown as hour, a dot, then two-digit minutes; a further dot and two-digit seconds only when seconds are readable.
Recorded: 12.12
